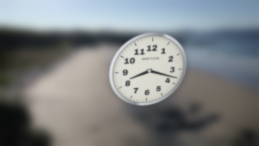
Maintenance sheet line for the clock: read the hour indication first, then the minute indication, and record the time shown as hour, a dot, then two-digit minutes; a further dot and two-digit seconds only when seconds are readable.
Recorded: 8.18
